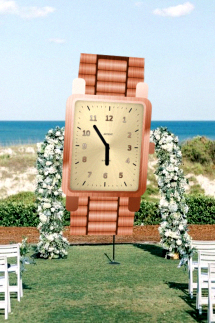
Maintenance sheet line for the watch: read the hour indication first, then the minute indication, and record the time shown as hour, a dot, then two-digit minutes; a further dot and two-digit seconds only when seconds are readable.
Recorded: 5.54
